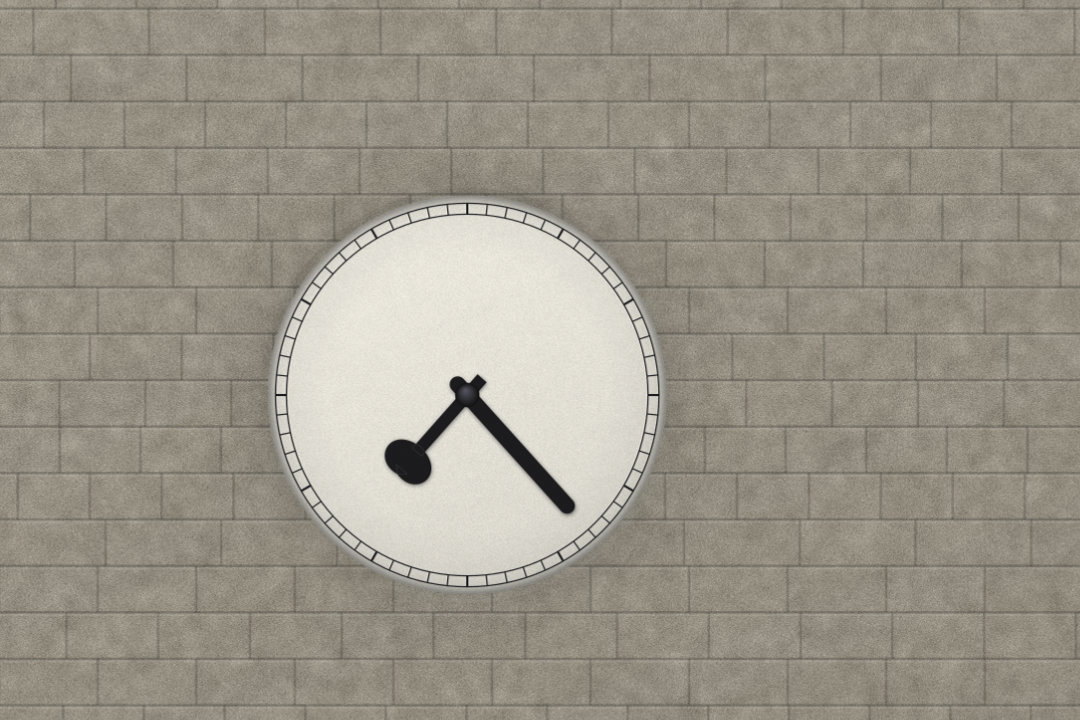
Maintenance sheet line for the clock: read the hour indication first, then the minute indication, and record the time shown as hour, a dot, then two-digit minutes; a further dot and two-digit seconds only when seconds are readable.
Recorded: 7.23
